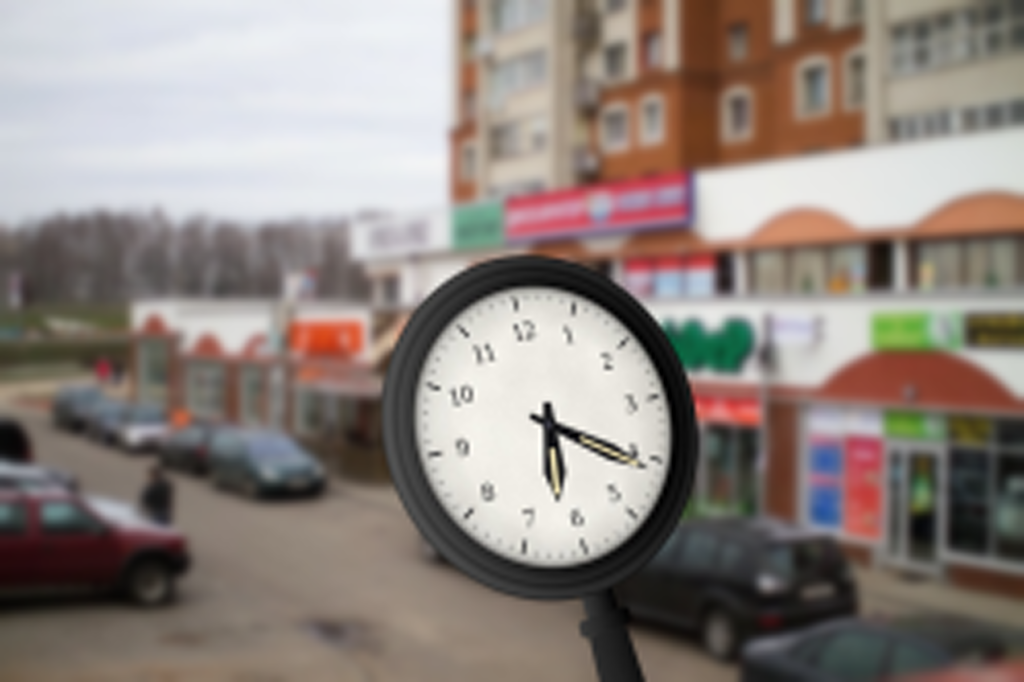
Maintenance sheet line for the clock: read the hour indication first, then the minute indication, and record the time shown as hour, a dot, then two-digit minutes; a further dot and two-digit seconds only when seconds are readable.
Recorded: 6.21
